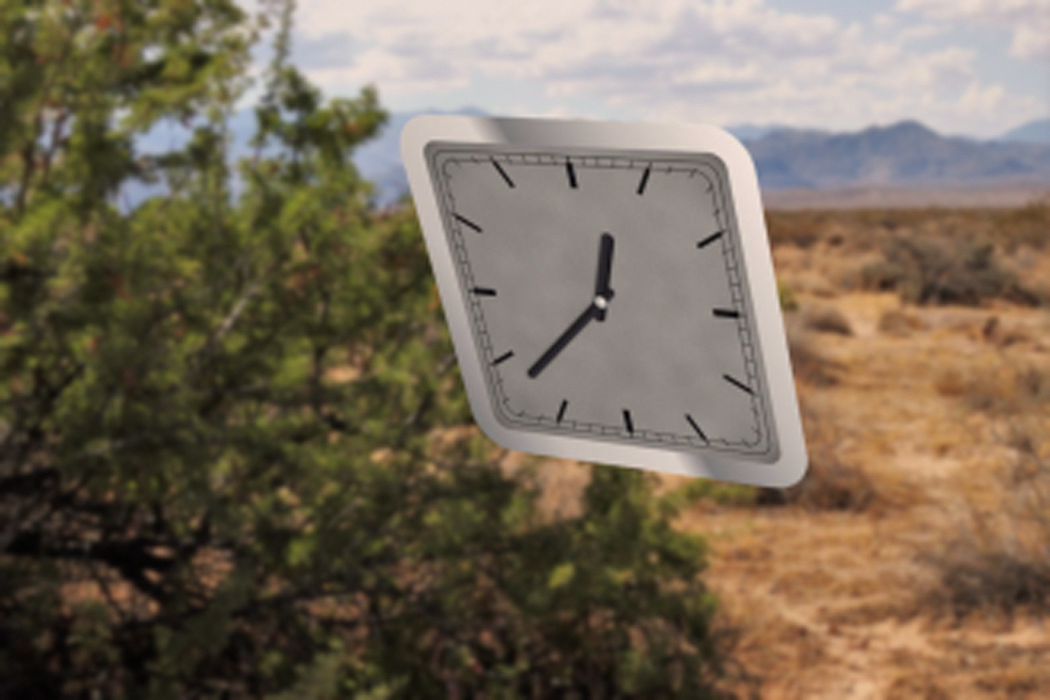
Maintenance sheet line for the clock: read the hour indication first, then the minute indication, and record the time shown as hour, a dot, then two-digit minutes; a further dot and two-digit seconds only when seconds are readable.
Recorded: 12.38
